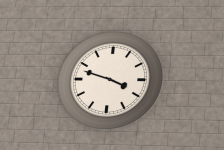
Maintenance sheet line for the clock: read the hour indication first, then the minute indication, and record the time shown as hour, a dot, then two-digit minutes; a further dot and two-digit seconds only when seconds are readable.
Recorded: 3.48
